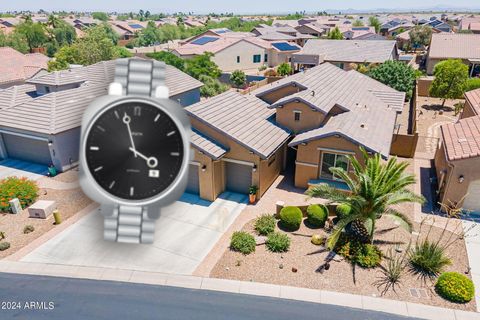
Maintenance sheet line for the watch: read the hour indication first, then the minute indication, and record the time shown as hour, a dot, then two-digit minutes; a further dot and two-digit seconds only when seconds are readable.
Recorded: 3.57
